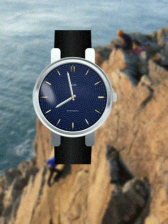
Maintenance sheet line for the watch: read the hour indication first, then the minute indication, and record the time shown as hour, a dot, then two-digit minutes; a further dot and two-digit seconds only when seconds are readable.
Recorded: 7.58
